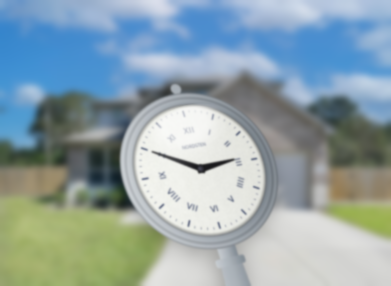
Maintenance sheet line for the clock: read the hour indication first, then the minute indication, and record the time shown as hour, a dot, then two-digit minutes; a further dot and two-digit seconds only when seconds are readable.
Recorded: 2.50
